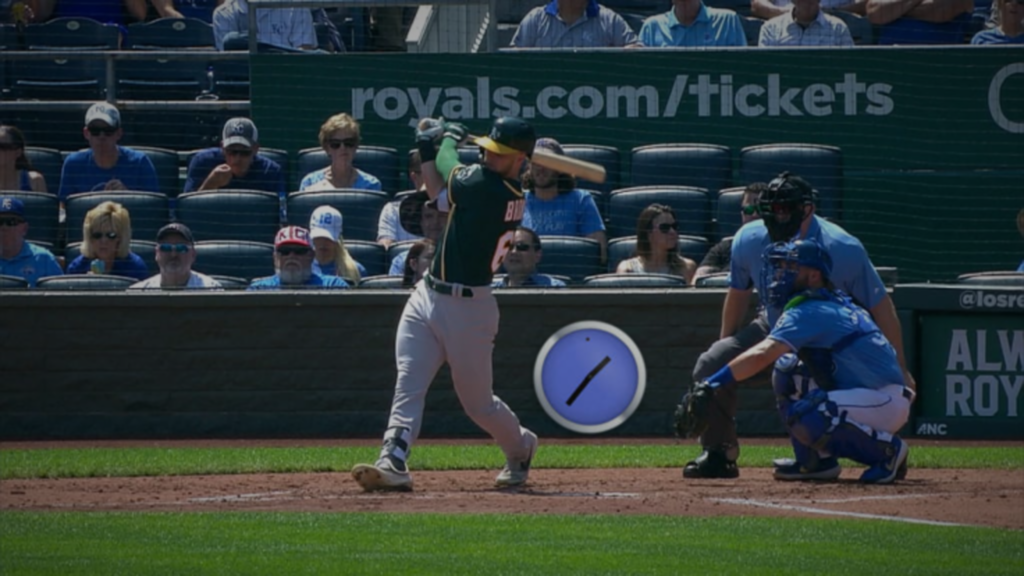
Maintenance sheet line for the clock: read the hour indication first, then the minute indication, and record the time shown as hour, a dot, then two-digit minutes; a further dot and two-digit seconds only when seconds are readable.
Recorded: 1.37
